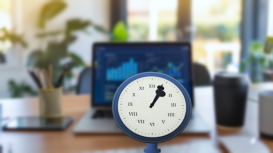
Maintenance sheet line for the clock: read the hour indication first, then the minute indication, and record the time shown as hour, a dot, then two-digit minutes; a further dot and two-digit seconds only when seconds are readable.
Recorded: 1.04
